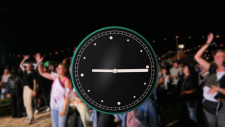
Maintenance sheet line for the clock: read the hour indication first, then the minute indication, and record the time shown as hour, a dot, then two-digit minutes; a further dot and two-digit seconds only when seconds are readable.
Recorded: 9.16
